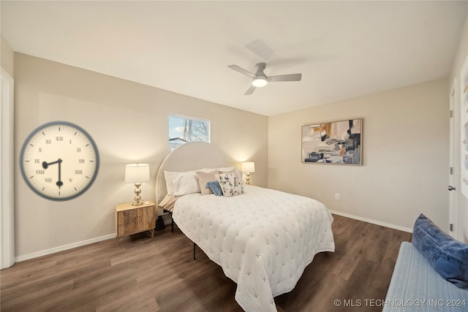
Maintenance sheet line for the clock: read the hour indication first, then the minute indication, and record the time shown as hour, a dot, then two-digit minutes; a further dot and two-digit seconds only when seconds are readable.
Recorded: 8.30
